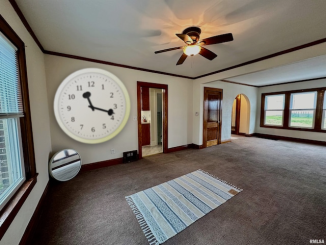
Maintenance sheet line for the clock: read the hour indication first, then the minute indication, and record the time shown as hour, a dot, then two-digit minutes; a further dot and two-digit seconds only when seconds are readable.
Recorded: 11.18
